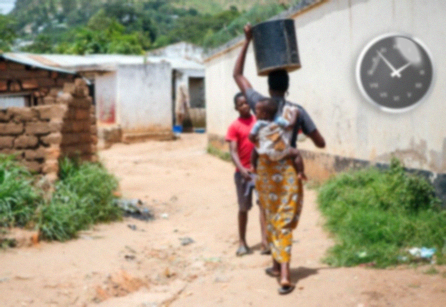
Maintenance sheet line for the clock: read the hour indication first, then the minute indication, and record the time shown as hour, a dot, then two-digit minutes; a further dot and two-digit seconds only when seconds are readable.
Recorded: 1.53
